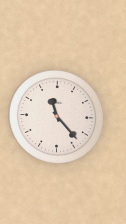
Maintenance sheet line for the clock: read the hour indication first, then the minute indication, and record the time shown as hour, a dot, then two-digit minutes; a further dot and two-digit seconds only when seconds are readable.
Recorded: 11.23
